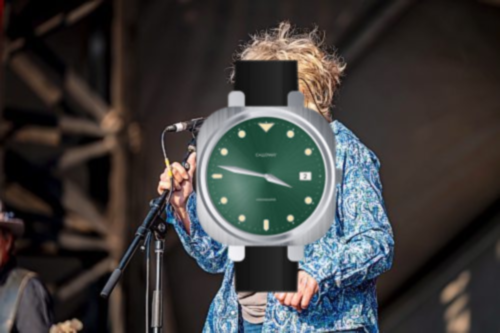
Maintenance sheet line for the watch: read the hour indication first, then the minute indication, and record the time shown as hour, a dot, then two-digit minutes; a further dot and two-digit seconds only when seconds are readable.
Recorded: 3.47
